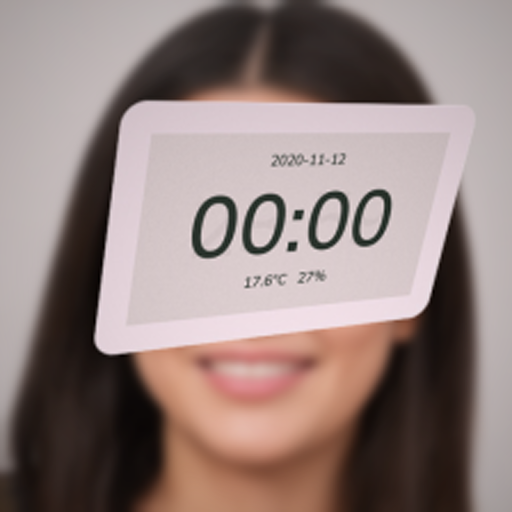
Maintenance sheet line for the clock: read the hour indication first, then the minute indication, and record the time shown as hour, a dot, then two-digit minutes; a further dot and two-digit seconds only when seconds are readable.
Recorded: 0.00
